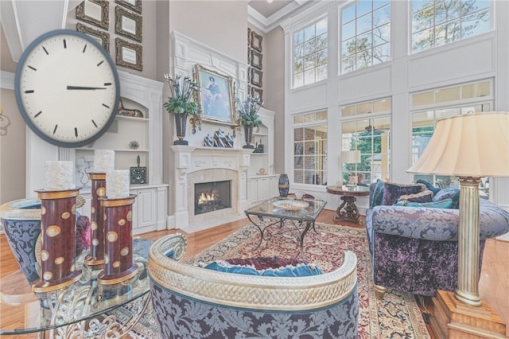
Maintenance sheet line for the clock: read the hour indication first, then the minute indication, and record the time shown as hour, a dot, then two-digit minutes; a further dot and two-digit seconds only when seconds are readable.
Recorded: 3.16
